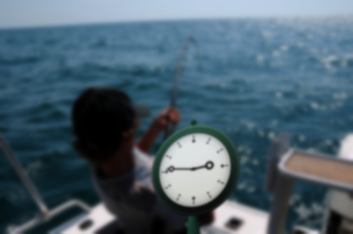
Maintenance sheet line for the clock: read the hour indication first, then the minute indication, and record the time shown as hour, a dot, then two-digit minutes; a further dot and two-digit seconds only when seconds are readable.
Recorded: 2.46
